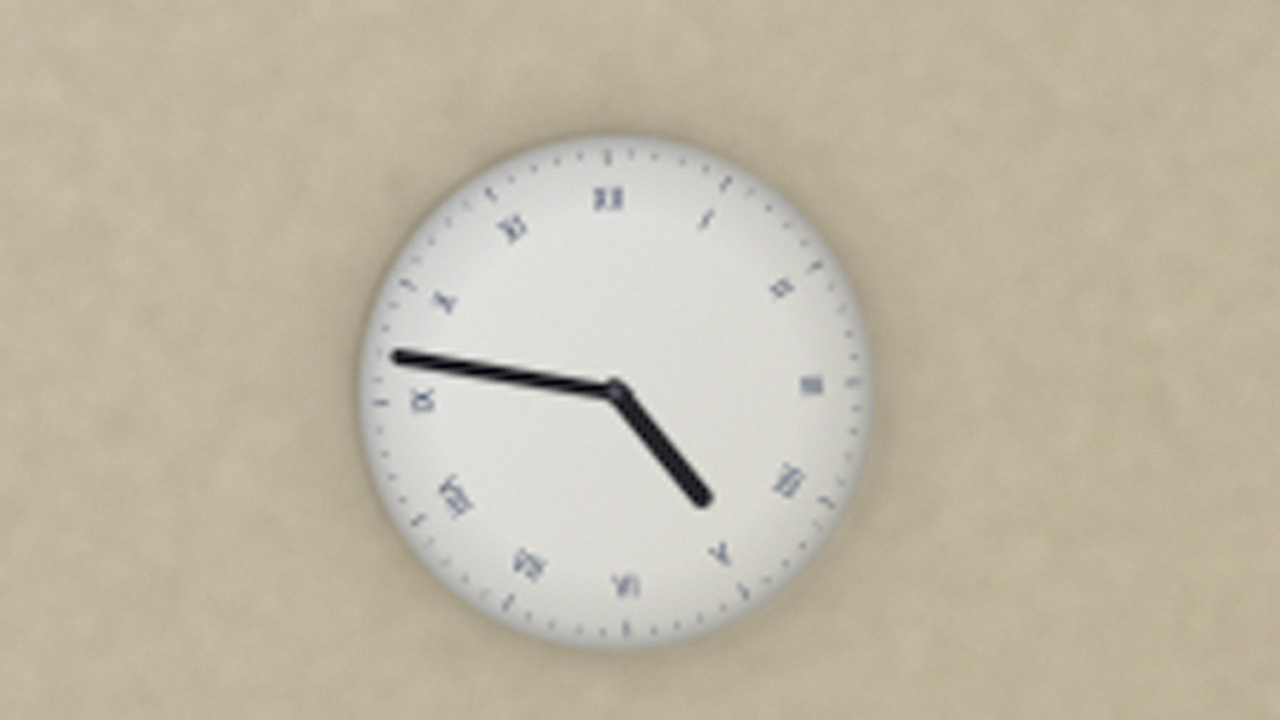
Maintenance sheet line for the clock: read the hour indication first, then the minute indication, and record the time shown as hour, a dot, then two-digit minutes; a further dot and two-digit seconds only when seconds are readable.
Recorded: 4.47
